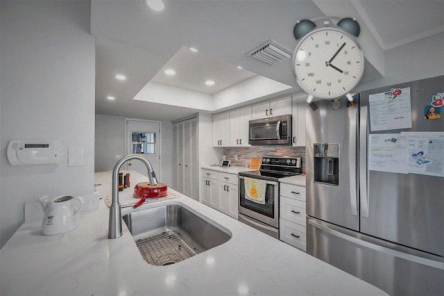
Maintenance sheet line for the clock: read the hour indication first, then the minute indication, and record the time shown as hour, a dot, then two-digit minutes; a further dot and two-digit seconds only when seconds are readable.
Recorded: 4.07
